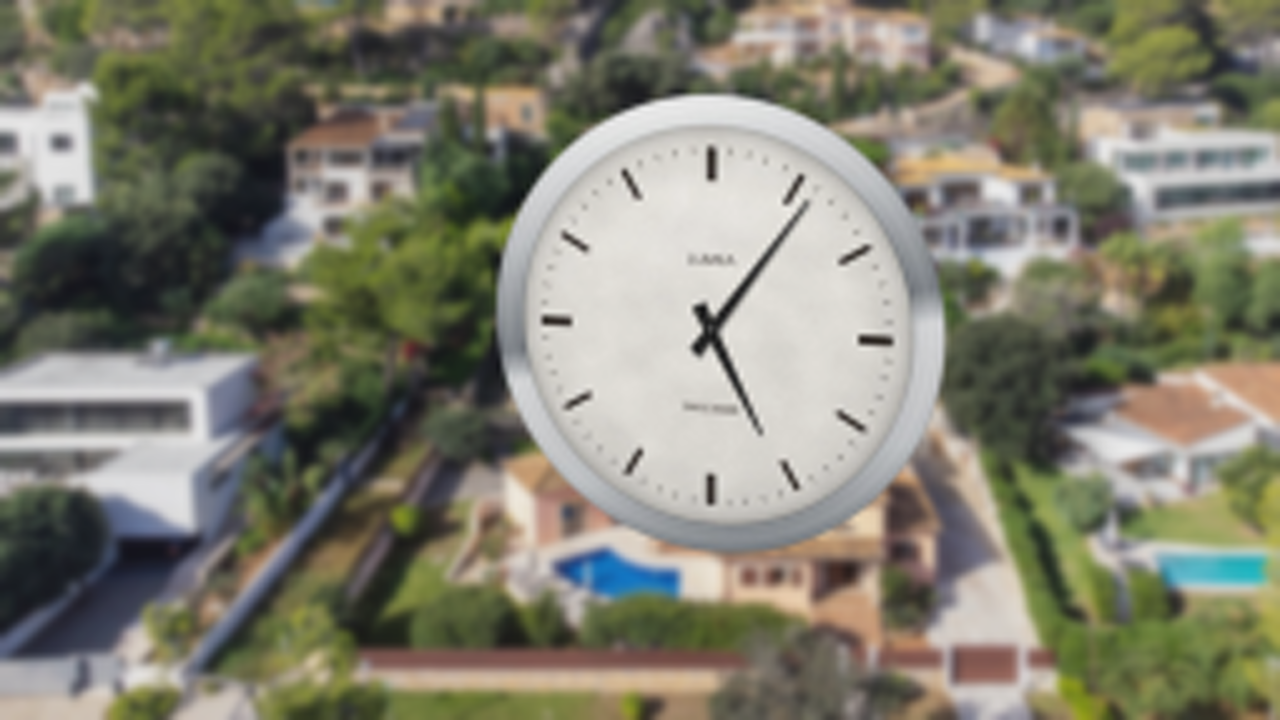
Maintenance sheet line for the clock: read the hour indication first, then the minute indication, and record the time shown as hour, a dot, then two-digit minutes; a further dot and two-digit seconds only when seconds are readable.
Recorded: 5.06
